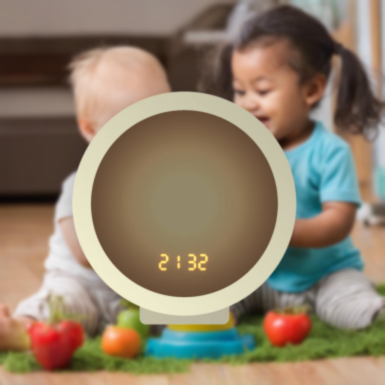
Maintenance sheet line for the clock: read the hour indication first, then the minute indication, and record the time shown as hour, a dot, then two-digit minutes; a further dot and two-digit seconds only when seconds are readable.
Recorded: 21.32
